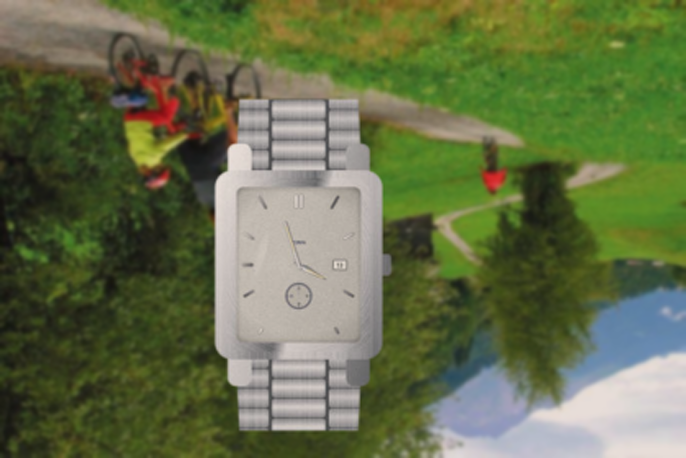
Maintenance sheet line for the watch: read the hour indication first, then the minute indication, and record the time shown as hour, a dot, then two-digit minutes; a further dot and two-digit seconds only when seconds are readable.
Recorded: 3.57
